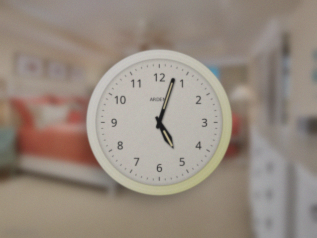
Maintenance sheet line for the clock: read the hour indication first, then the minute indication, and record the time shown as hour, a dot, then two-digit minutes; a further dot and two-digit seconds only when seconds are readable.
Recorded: 5.03
